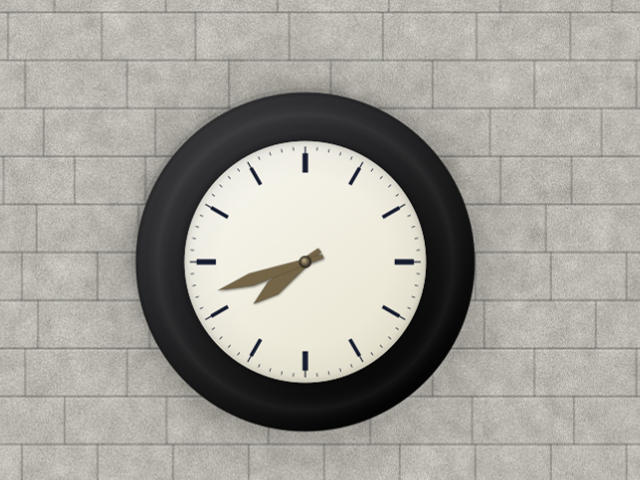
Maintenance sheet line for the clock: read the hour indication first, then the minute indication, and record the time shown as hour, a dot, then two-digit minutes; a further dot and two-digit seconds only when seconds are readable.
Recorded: 7.42
